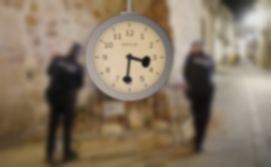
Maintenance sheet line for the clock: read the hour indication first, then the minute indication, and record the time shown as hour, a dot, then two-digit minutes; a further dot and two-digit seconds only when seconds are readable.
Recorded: 3.31
